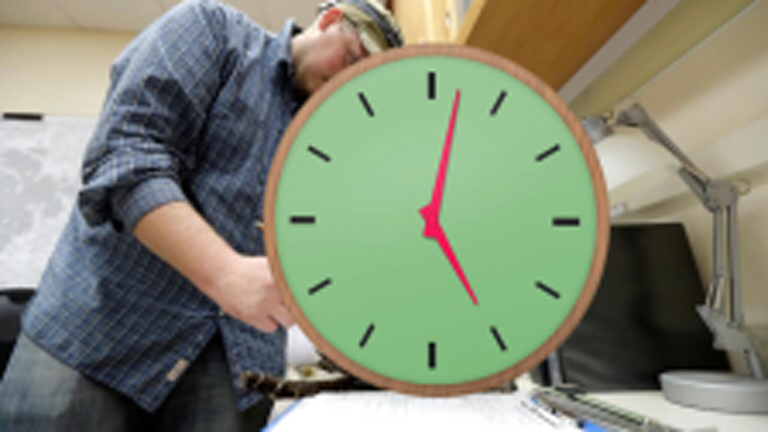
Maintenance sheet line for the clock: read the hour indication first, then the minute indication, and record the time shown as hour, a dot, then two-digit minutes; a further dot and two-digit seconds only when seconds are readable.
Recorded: 5.02
